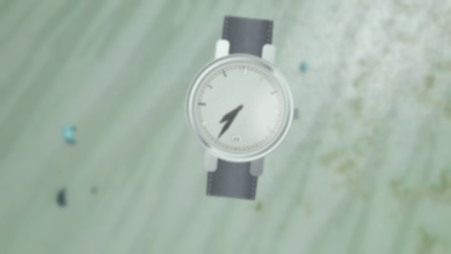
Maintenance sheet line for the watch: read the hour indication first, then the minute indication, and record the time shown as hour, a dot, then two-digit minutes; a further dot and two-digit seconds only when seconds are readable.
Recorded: 7.35
